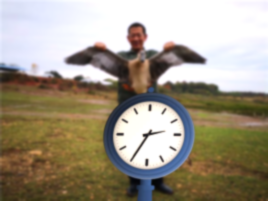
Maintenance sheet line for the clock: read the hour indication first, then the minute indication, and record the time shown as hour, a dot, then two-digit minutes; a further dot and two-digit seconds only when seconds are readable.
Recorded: 2.35
